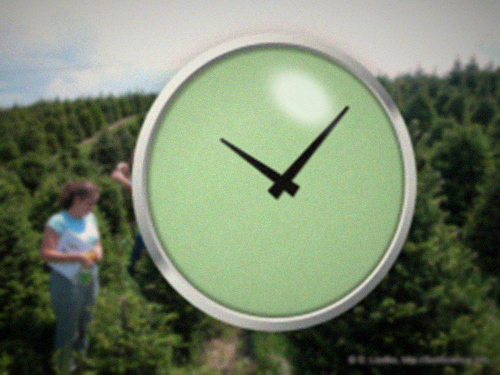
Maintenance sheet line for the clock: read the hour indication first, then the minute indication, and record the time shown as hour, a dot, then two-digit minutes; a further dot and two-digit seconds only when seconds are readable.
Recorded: 10.07
